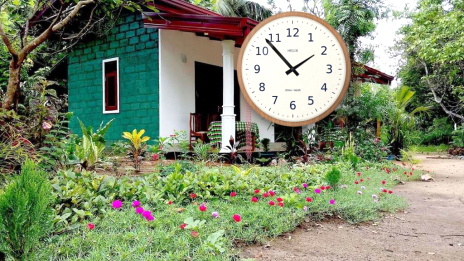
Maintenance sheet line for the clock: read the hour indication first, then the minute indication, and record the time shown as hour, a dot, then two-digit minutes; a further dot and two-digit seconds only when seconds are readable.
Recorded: 1.53
